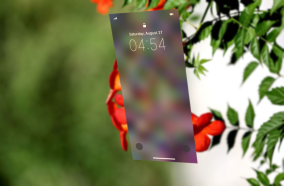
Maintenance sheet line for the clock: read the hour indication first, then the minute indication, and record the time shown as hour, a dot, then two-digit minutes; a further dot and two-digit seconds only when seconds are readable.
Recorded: 4.54
